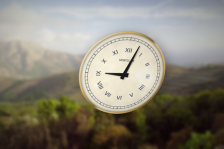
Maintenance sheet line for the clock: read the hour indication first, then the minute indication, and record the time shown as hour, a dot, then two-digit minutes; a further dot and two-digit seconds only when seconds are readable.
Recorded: 9.03
